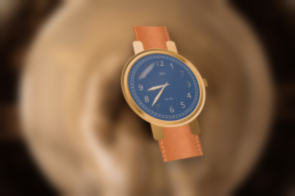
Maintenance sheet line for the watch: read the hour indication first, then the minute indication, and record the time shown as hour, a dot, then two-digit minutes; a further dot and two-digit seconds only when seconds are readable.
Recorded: 8.37
